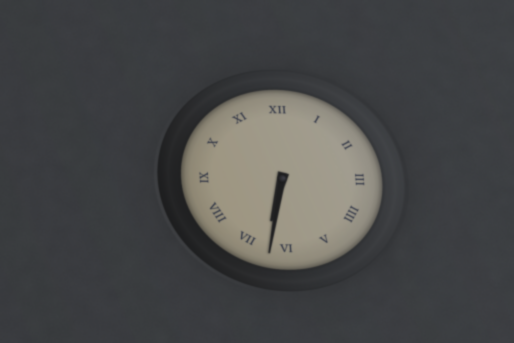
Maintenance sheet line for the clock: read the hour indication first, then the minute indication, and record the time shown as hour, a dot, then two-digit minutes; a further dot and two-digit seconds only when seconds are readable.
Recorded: 6.32
